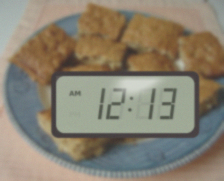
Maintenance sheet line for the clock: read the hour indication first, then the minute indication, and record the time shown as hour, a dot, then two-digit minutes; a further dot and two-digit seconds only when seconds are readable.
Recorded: 12.13
